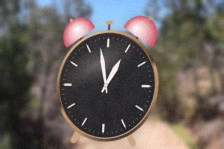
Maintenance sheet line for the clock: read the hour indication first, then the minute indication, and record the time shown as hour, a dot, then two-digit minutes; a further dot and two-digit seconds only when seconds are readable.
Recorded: 12.58
